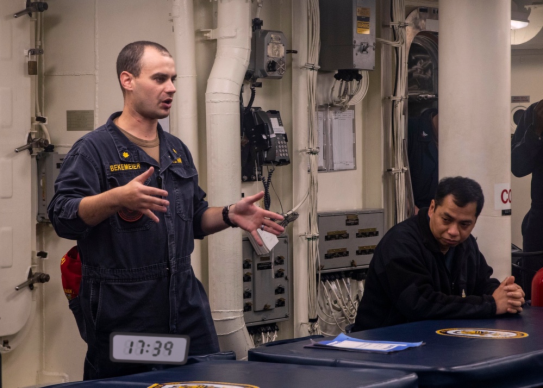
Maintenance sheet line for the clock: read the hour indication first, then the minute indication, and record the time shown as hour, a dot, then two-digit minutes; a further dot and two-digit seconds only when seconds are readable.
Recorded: 17.39
